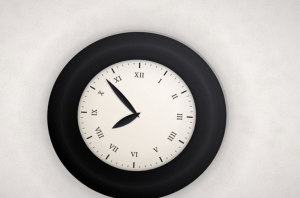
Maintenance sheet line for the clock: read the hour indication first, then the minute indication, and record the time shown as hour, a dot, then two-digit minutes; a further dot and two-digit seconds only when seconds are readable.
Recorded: 7.53
